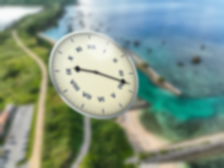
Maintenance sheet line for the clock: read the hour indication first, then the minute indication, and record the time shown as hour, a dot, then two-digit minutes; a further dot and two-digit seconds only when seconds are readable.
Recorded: 9.18
